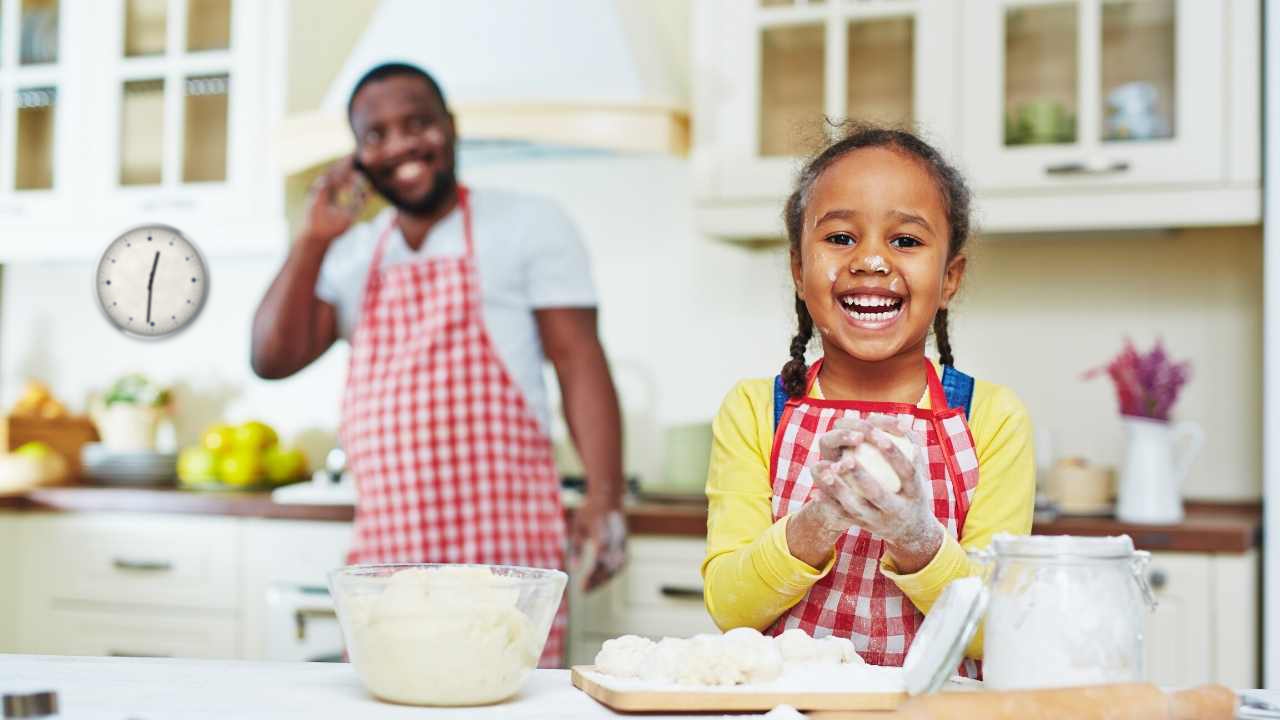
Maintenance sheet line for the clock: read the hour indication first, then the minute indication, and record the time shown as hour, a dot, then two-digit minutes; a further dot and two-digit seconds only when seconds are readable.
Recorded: 12.31
